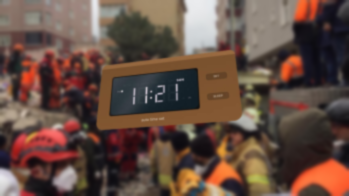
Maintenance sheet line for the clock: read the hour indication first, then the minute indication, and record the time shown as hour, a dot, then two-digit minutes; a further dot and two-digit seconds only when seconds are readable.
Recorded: 11.21
